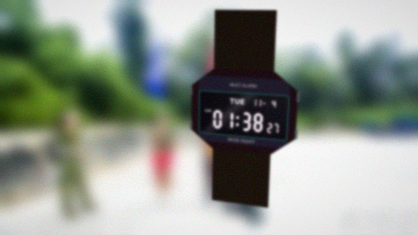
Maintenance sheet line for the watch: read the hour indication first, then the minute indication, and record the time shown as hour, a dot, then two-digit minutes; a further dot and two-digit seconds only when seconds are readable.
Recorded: 1.38
